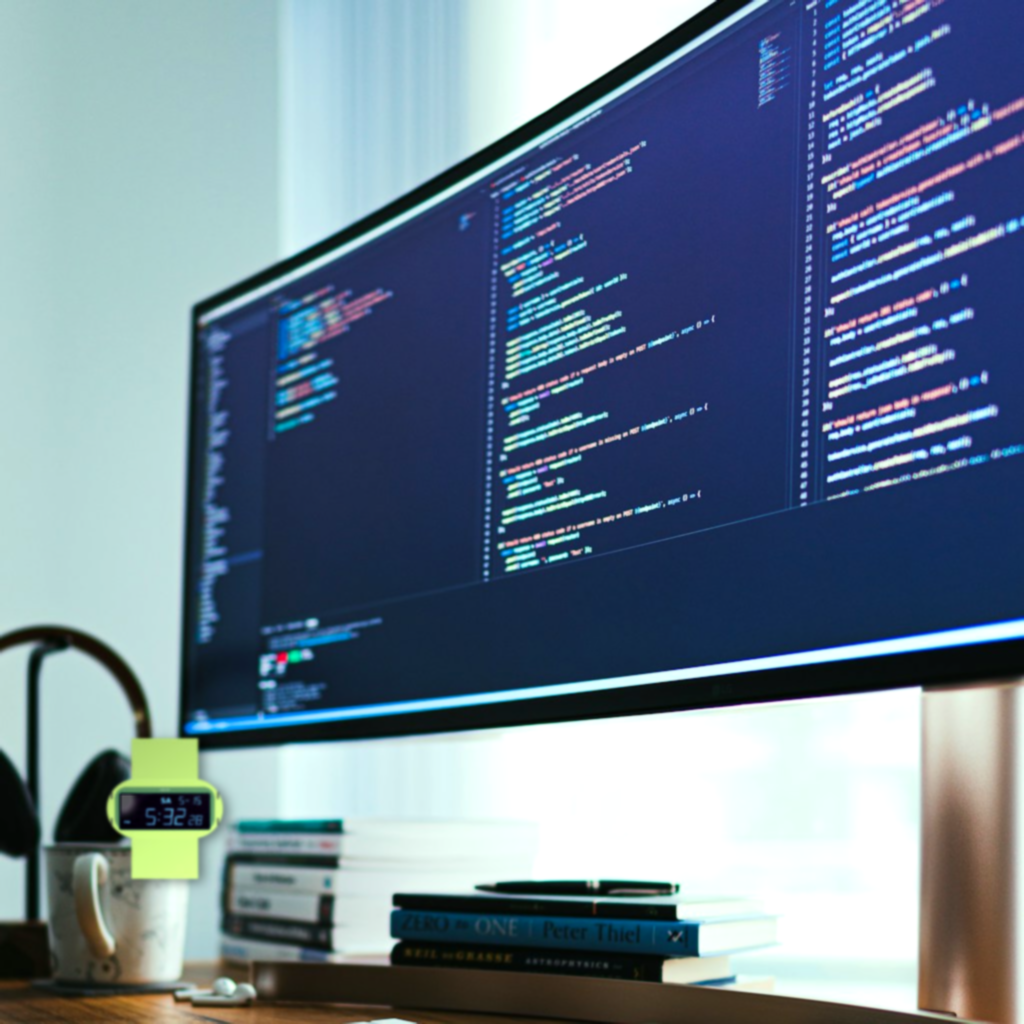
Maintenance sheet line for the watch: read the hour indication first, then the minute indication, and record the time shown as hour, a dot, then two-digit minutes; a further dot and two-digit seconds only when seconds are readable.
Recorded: 5.32
